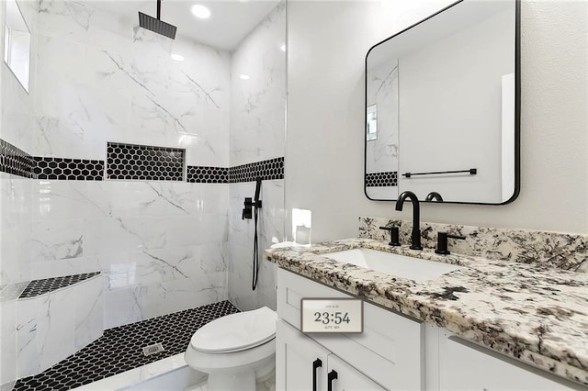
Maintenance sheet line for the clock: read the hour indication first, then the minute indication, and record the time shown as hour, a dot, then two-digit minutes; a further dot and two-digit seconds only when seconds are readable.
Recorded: 23.54
